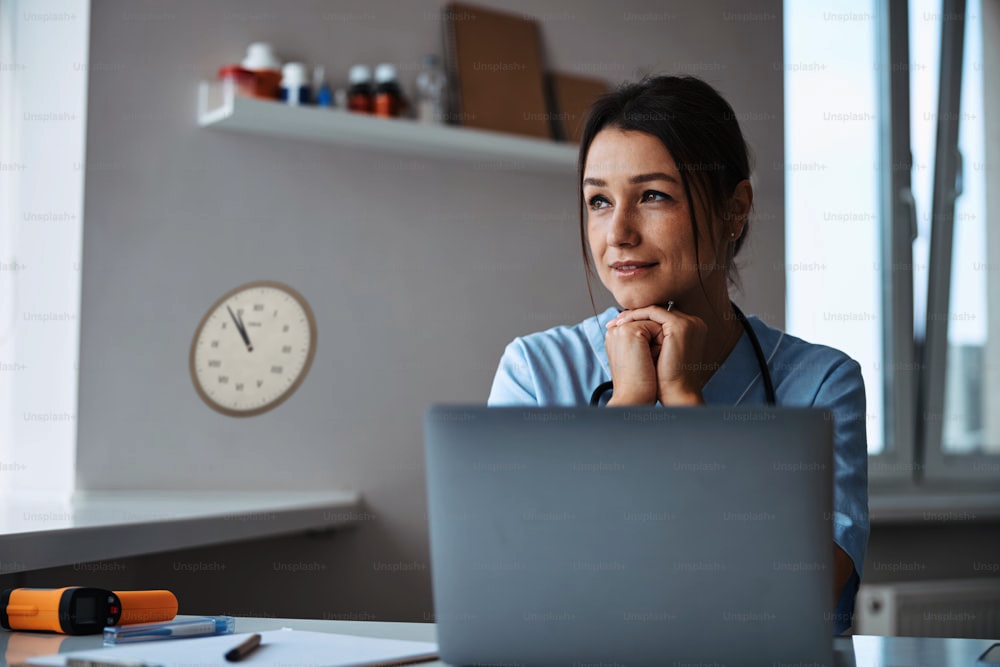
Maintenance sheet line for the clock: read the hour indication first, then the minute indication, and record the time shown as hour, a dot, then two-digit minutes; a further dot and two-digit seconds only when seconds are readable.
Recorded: 10.53
